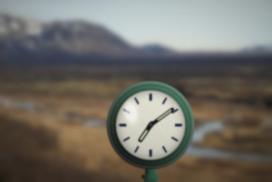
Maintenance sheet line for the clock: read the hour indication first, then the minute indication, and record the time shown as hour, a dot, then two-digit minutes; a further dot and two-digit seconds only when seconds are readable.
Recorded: 7.09
